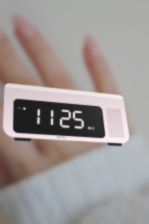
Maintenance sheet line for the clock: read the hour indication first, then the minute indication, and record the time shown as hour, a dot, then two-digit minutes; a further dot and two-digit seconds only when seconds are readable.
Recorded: 11.25
